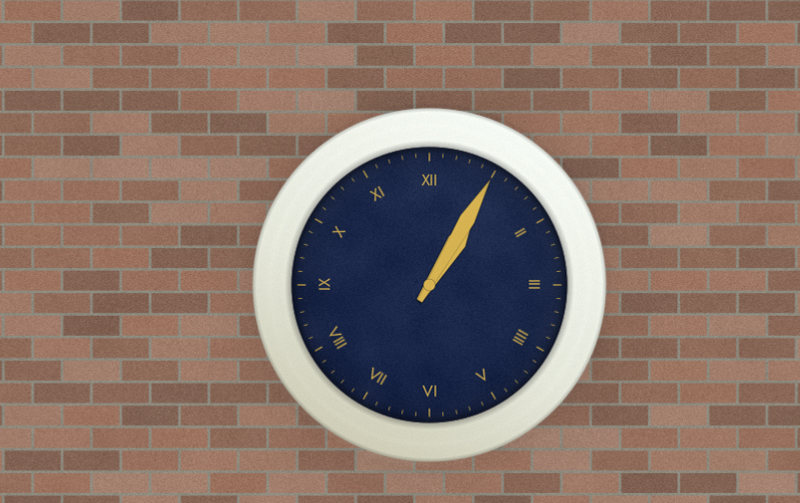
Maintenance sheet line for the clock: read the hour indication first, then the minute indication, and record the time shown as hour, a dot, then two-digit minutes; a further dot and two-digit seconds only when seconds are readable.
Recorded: 1.05
